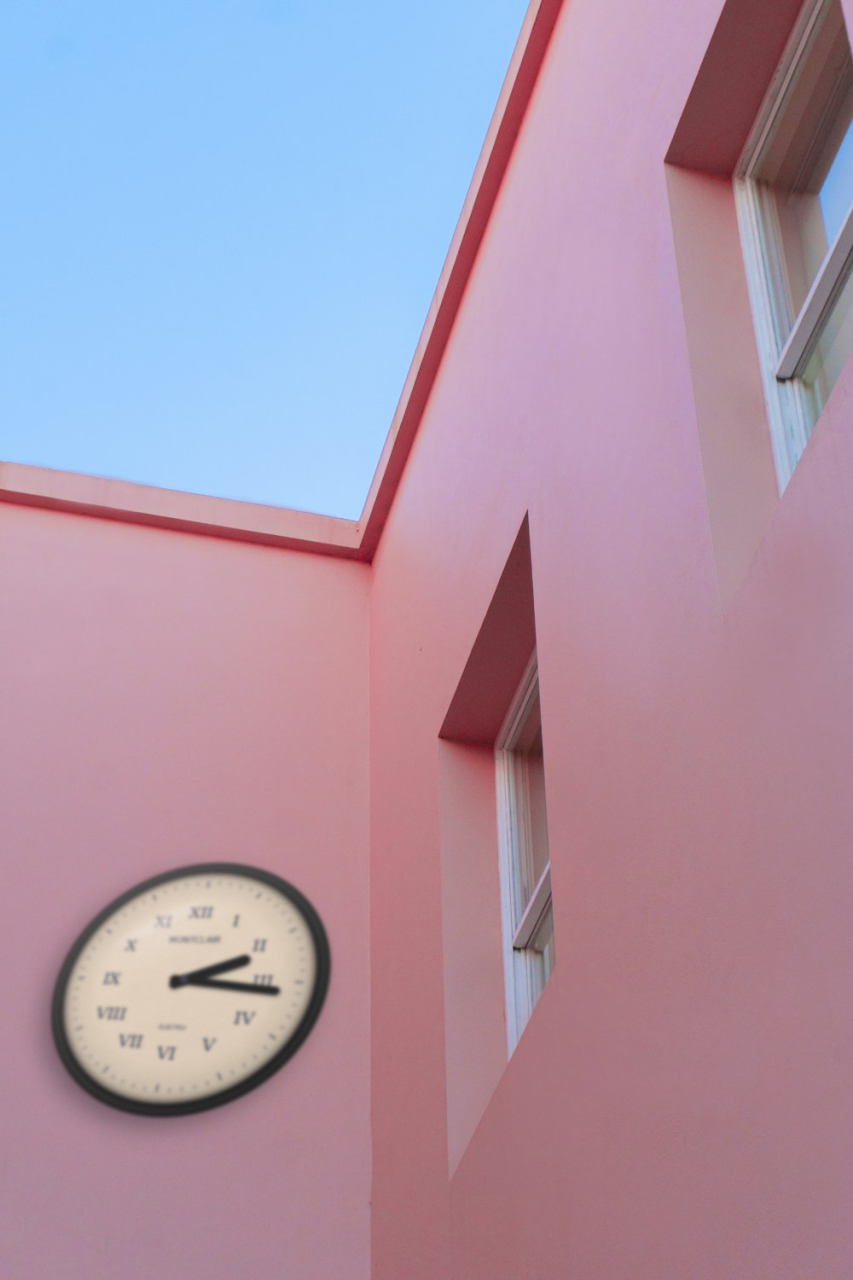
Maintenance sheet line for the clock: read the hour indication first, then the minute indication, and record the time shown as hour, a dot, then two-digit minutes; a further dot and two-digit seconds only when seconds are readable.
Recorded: 2.16
